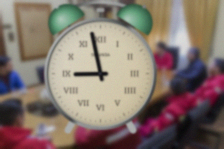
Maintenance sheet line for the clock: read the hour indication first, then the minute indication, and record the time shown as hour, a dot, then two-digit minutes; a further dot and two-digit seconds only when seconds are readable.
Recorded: 8.58
